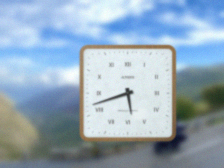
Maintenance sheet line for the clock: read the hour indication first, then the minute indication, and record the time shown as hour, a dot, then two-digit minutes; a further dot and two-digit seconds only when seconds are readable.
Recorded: 5.42
